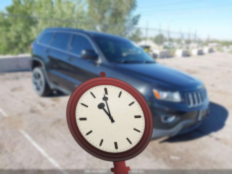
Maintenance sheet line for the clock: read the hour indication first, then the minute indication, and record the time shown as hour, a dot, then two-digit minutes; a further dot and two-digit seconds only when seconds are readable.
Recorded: 10.59
